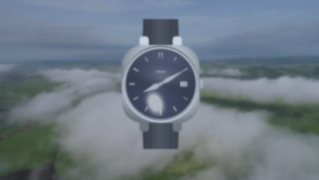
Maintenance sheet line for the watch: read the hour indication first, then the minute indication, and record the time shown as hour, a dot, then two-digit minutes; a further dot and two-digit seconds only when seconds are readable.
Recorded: 8.10
